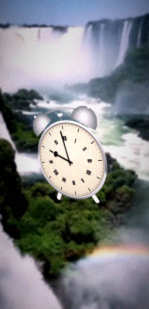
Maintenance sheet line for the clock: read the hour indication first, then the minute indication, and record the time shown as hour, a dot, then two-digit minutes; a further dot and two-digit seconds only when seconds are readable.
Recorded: 9.59
